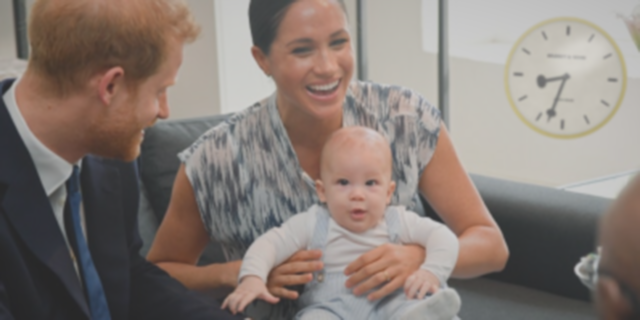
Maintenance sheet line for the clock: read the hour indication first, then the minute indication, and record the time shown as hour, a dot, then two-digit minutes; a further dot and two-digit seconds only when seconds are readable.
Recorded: 8.33
